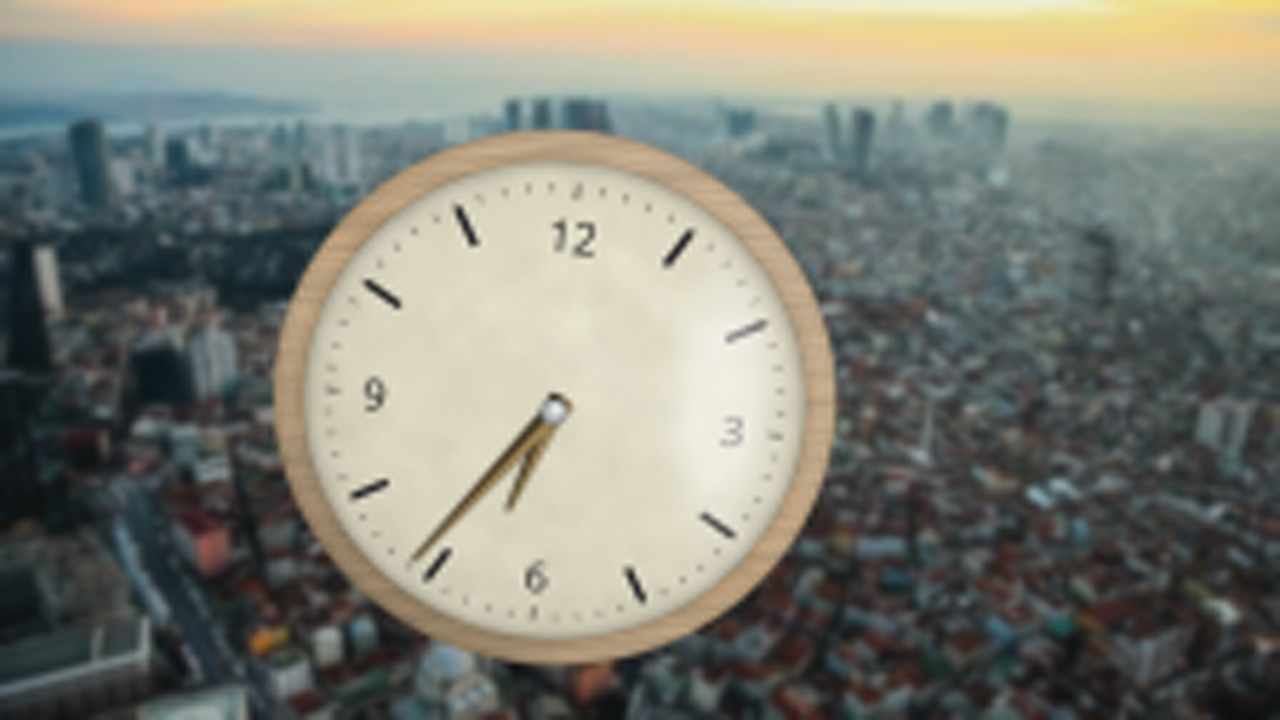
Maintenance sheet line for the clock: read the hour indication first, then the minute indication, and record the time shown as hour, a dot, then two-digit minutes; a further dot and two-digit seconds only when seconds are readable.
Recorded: 6.36
